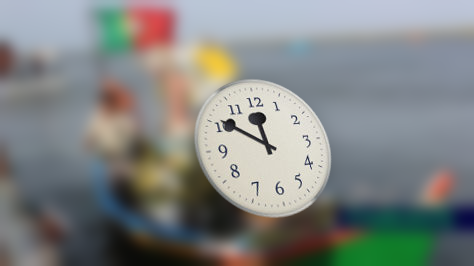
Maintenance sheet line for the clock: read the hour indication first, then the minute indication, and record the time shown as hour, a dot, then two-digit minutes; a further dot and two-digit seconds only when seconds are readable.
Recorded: 11.51
